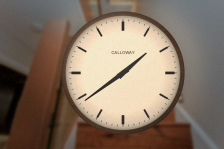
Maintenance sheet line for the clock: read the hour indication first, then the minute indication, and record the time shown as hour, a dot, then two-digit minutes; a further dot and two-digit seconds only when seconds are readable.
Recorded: 1.39
